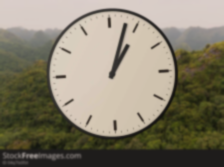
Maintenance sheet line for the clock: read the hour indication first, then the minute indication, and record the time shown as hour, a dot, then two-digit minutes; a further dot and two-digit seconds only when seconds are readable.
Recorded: 1.03
